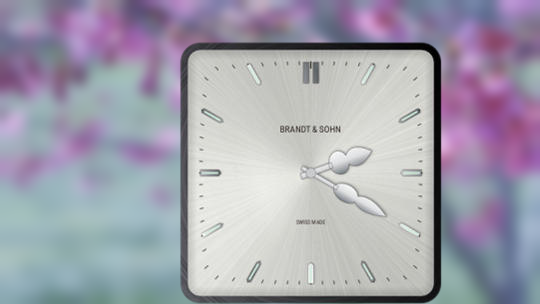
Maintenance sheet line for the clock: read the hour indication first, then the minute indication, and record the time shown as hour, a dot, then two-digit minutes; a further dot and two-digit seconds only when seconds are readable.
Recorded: 2.20
